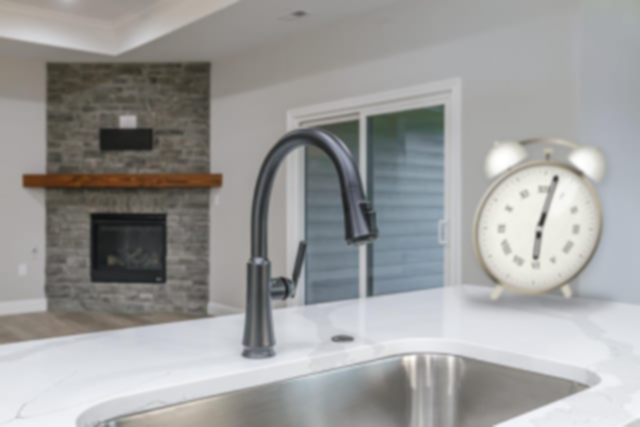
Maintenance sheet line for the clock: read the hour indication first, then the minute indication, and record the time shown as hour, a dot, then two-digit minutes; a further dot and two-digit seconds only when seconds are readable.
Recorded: 6.02
